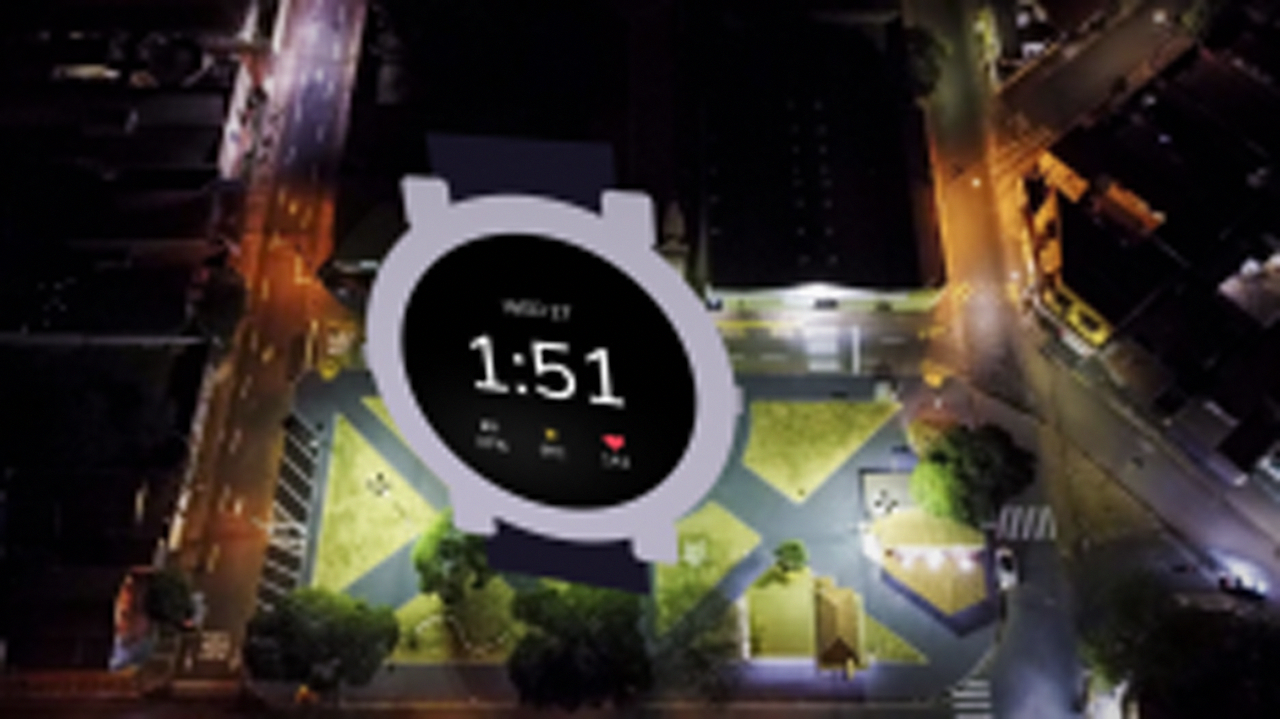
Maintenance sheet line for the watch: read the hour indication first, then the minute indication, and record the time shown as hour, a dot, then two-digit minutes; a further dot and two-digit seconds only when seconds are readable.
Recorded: 1.51
